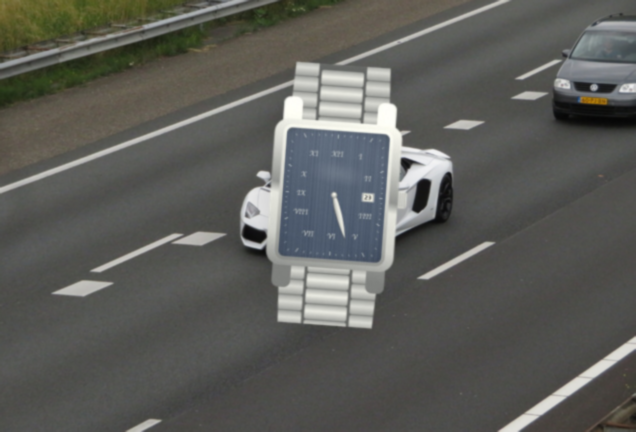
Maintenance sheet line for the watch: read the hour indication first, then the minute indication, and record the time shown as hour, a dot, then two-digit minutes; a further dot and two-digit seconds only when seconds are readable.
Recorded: 5.27
